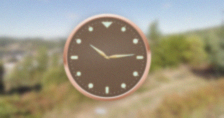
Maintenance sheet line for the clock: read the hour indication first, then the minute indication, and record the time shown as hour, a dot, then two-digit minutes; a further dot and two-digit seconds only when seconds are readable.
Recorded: 10.14
